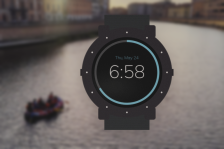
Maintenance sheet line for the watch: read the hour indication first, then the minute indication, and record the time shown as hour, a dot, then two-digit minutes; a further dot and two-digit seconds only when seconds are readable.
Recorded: 6.58
